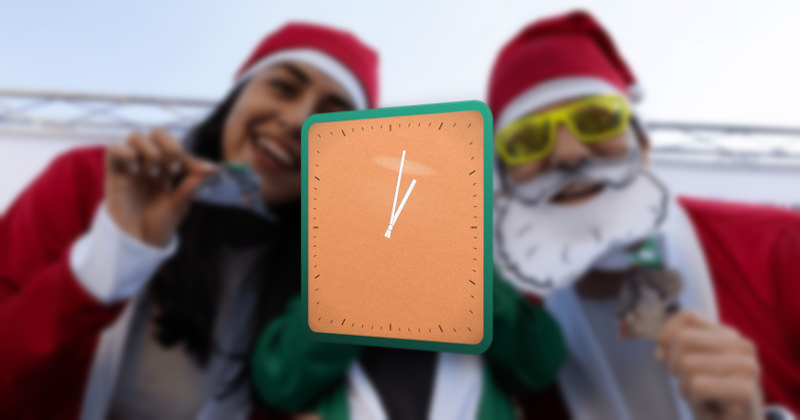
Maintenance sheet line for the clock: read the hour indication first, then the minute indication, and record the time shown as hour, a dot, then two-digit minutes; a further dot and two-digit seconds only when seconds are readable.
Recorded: 1.02
